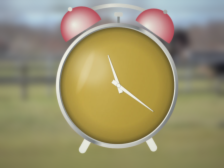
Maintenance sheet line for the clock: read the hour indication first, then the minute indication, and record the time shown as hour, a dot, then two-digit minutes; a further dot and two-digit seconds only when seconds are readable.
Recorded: 11.21
